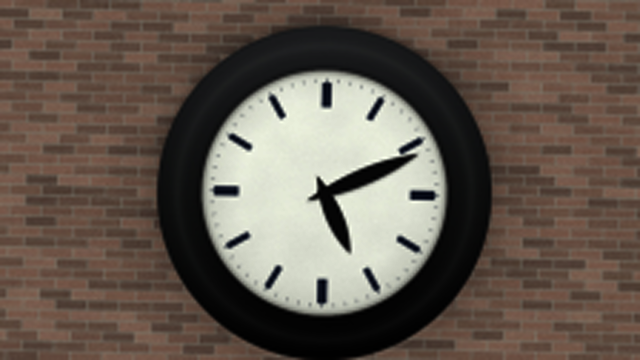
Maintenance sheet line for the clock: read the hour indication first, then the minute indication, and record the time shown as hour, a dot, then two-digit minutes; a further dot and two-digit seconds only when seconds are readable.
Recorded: 5.11
